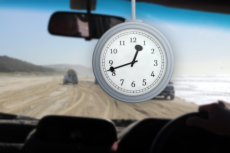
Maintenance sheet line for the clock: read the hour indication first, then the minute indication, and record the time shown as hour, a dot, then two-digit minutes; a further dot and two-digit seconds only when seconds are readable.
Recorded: 12.42
